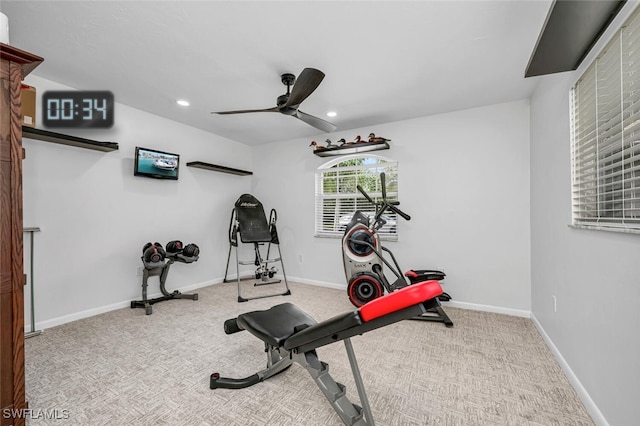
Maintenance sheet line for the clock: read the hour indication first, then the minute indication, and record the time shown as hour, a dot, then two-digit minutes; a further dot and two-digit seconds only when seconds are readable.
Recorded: 0.34
